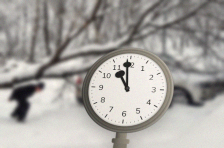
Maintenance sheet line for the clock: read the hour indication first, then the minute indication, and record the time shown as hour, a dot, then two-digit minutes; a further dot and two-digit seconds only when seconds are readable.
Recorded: 10.59
